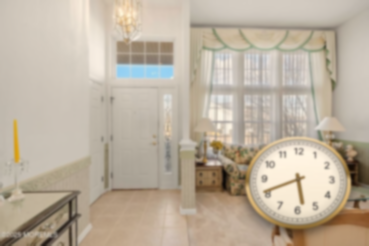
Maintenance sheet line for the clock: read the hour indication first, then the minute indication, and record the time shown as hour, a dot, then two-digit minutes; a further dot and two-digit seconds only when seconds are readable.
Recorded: 5.41
